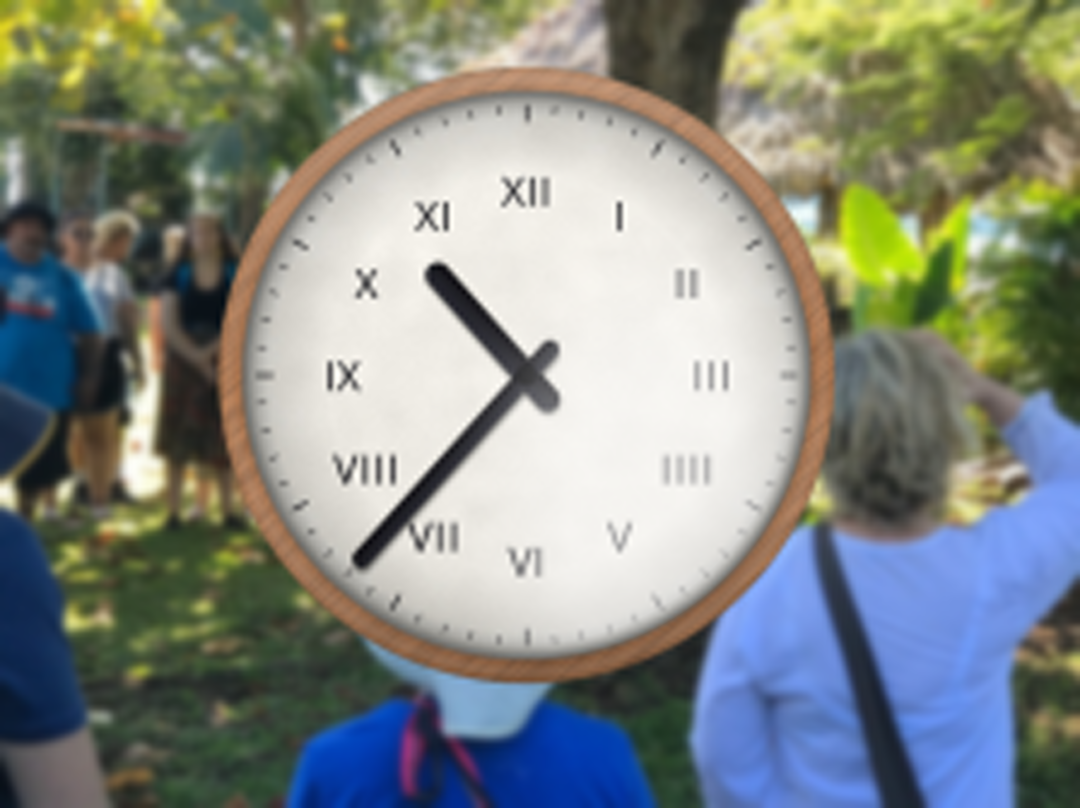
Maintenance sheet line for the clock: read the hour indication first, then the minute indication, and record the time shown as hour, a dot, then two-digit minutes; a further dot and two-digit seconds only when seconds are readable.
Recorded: 10.37
